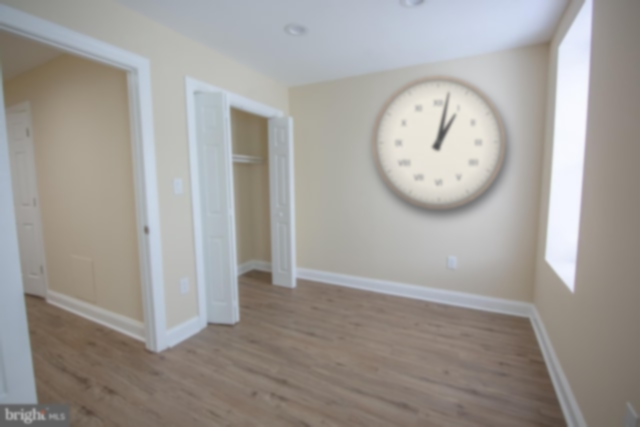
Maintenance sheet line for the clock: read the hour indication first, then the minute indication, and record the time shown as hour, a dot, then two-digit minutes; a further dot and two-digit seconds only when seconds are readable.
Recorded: 1.02
